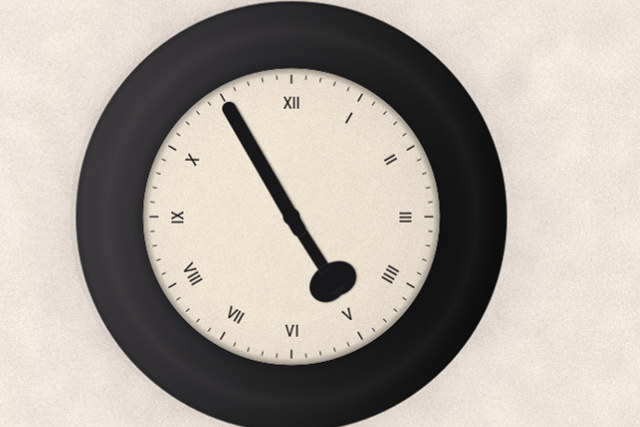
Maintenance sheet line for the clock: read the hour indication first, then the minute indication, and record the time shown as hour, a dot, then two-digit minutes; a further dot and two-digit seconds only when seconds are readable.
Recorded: 4.55
